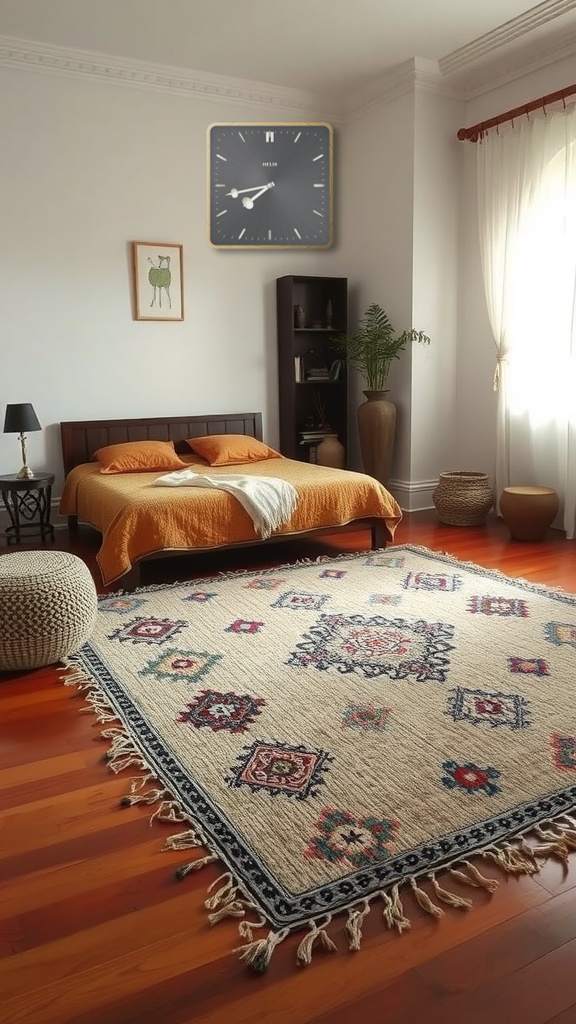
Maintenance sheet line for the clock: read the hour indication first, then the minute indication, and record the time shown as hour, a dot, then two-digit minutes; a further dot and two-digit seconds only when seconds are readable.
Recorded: 7.43
